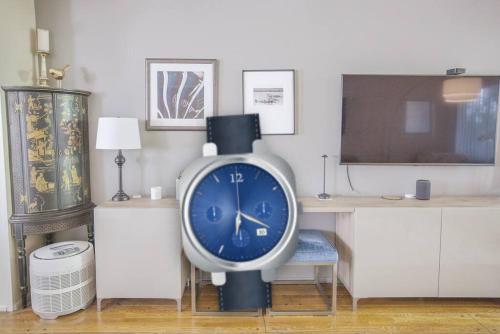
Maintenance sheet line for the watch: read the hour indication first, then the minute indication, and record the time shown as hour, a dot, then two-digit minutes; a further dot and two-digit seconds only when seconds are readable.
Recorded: 6.20
